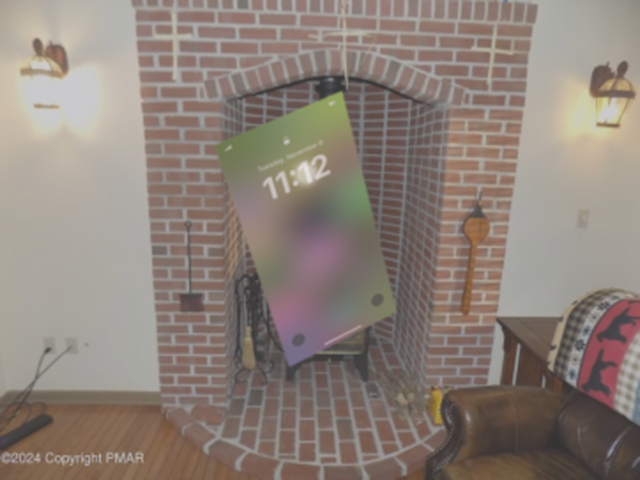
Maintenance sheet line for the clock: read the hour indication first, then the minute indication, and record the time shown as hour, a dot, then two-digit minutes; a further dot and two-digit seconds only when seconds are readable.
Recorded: 11.12
